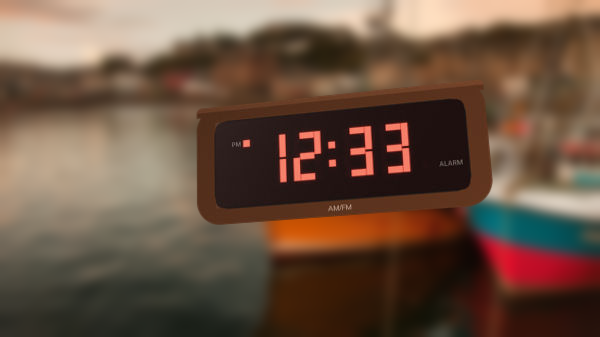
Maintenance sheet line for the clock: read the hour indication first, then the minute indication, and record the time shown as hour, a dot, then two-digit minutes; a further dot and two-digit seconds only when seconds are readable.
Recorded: 12.33
